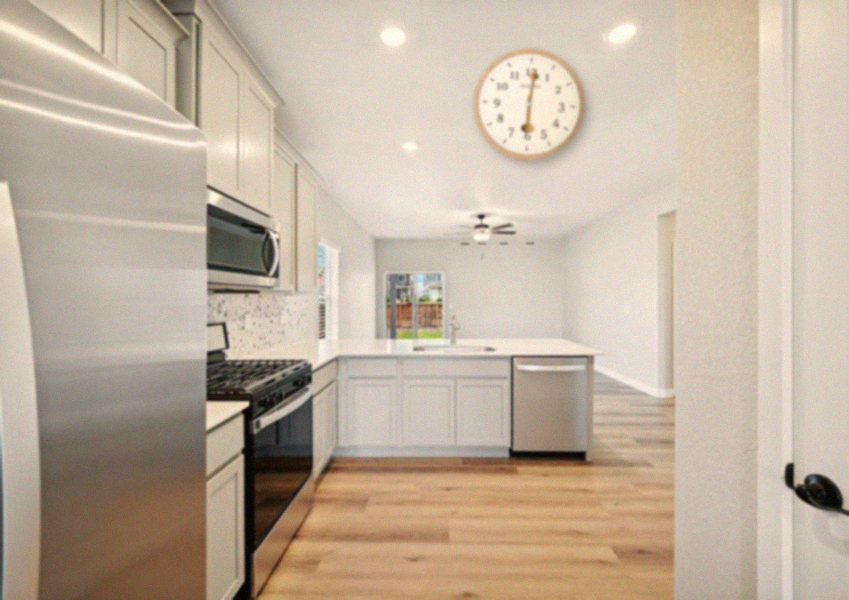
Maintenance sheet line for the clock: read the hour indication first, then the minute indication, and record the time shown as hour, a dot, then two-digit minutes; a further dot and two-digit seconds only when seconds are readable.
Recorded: 6.01
